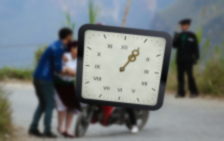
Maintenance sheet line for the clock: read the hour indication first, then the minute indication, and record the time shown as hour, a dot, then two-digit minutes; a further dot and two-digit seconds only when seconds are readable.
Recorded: 1.05
